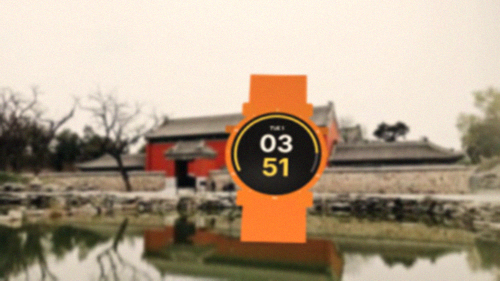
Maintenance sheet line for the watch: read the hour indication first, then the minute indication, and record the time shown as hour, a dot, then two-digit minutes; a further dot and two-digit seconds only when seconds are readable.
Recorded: 3.51
